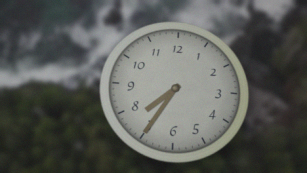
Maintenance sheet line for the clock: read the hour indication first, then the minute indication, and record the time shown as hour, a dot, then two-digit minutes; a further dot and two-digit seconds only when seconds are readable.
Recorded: 7.35
